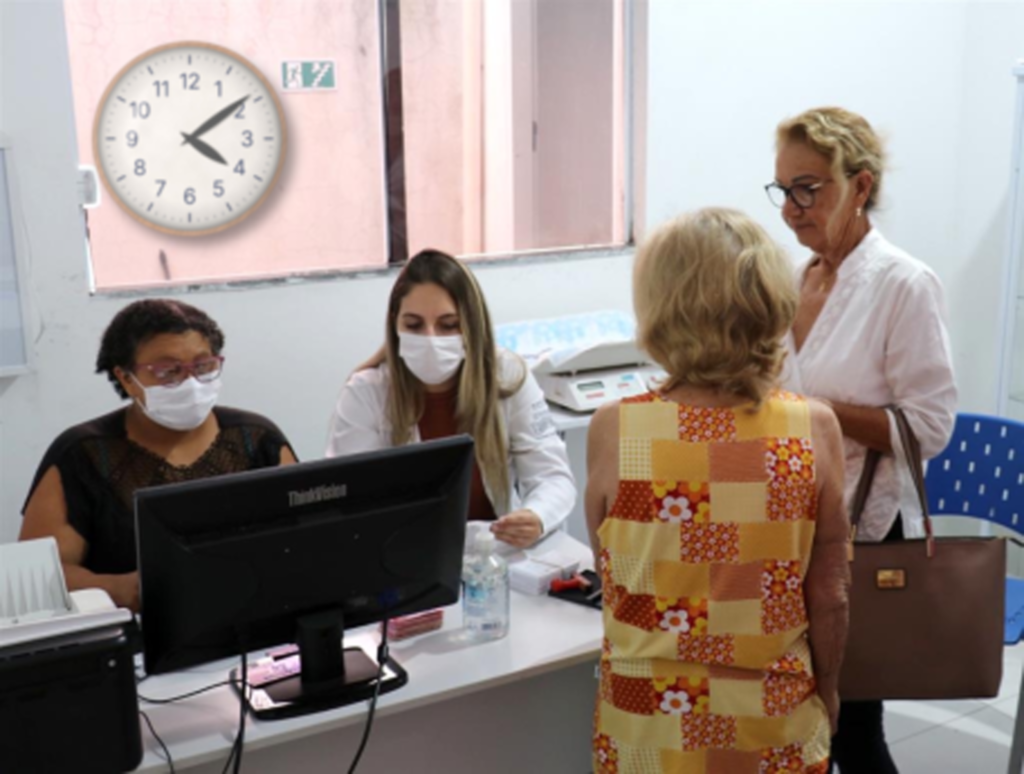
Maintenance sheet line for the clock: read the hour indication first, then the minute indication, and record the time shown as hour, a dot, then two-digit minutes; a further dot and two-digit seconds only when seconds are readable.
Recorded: 4.09
